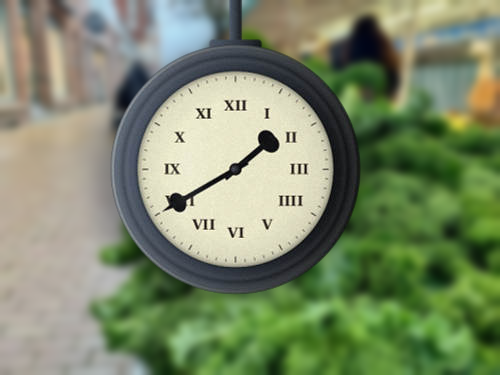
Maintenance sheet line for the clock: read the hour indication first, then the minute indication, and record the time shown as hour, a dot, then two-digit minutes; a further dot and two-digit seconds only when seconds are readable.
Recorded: 1.40
